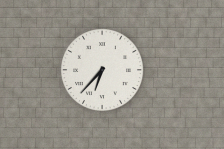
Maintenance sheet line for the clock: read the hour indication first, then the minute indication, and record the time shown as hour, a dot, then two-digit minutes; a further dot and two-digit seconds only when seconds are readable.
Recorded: 6.37
